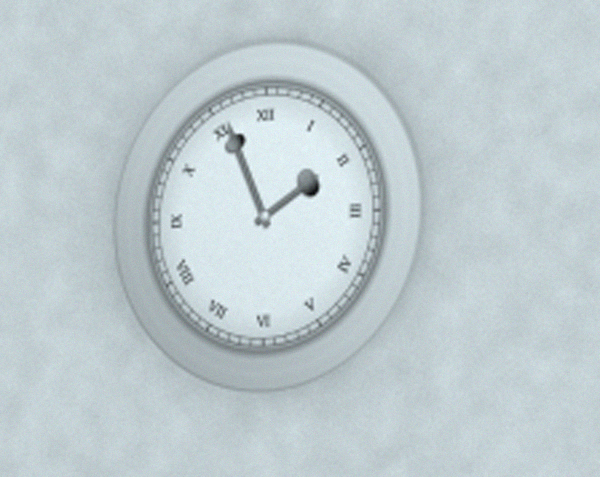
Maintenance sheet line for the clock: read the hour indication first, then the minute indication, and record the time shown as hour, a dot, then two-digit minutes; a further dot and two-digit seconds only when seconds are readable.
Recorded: 1.56
